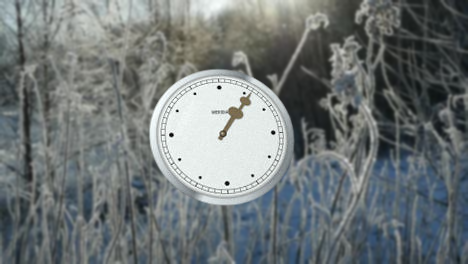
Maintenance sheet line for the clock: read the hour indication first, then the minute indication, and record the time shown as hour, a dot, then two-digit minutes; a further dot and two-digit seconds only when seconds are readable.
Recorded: 1.06
